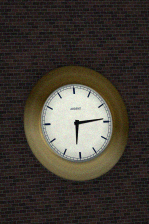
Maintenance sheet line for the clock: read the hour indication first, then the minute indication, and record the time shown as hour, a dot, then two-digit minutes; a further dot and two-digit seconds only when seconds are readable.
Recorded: 6.14
